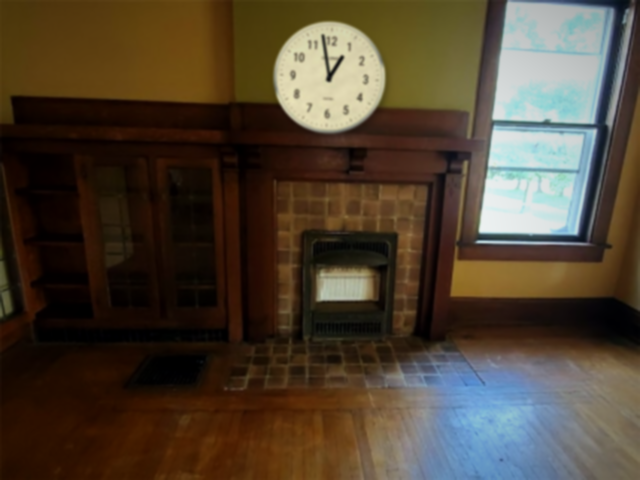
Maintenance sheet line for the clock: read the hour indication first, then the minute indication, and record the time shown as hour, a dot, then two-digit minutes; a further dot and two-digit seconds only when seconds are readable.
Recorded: 12.58
